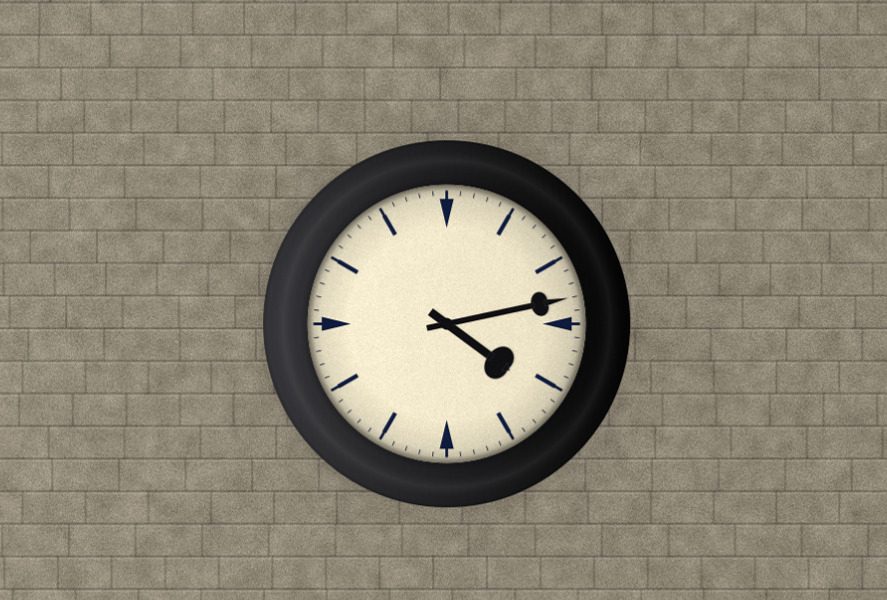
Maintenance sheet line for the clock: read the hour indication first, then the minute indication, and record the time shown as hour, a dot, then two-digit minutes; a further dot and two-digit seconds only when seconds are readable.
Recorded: 4.13
